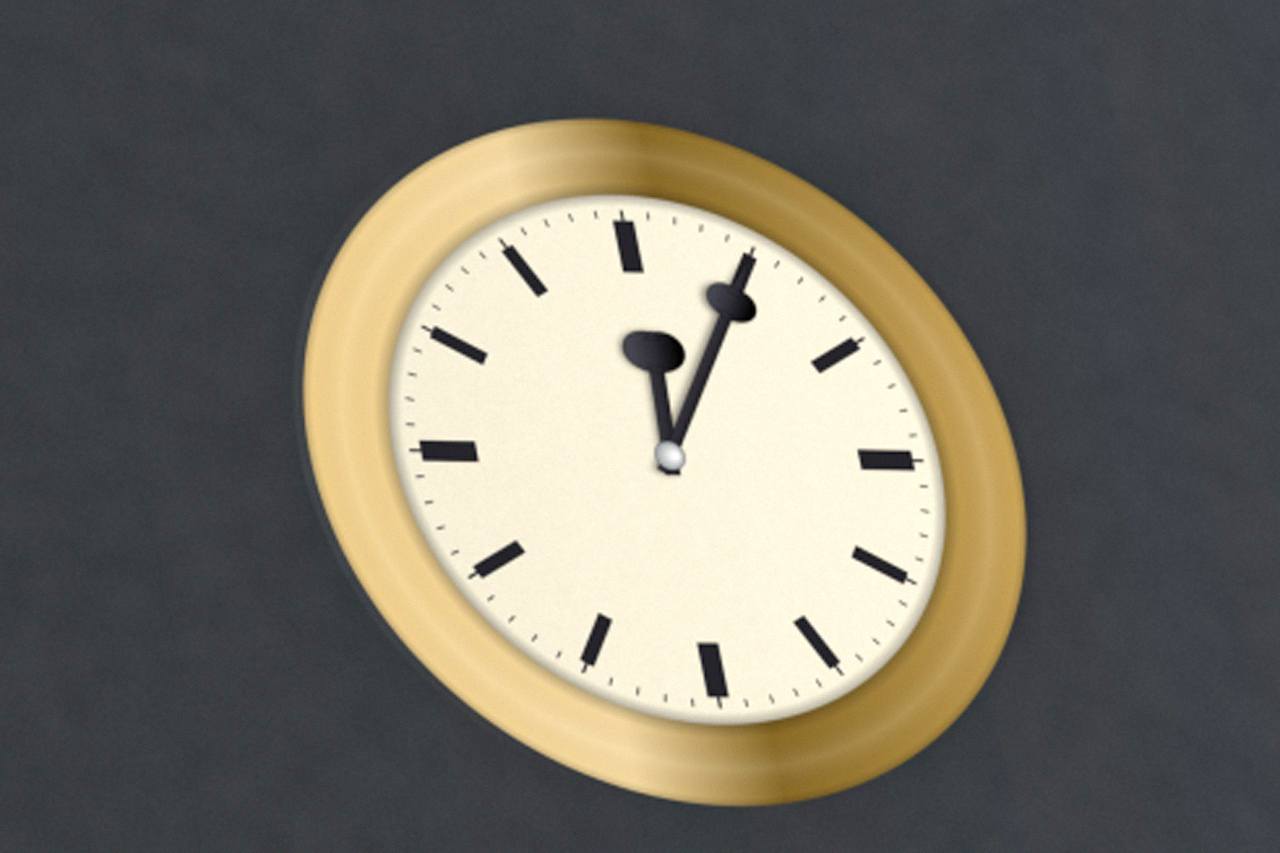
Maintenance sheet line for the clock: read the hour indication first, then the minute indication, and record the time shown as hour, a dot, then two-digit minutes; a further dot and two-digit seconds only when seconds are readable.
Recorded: 12.05
